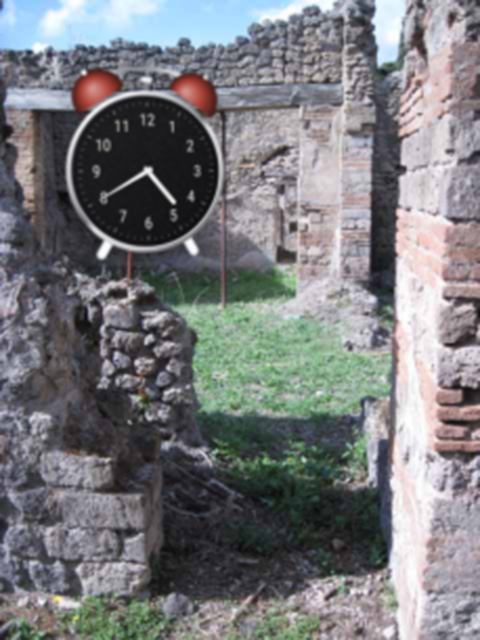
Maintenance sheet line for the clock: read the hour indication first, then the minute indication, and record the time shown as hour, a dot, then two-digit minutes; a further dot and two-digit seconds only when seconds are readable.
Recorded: 4.40
